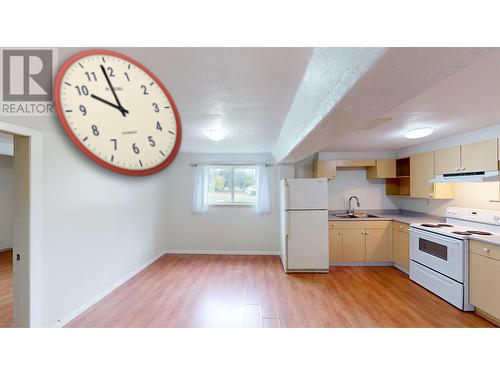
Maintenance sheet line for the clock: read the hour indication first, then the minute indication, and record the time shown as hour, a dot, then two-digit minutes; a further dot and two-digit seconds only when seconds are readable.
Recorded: 9.59
